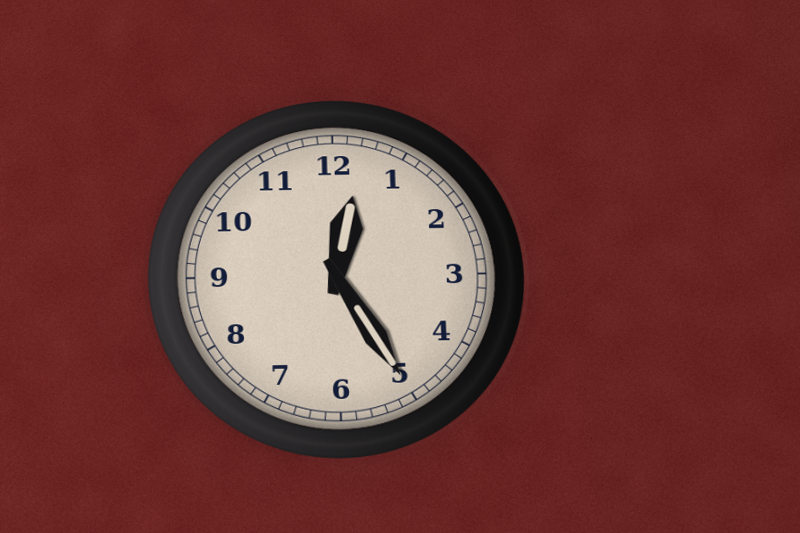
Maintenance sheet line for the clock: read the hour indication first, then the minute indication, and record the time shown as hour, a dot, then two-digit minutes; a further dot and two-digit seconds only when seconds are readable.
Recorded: 12.25
